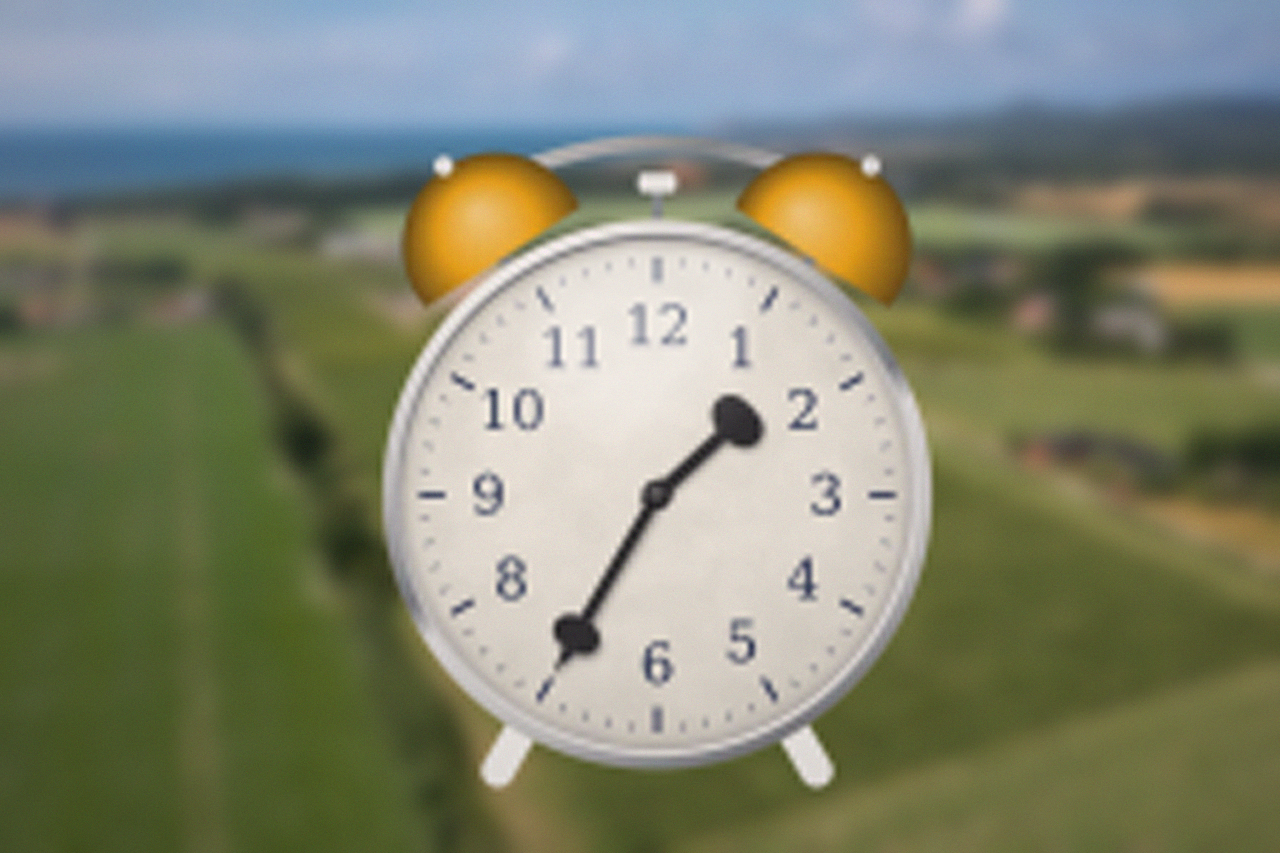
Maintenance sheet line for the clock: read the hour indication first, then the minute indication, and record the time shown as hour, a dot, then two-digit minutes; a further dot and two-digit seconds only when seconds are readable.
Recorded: 1.35
